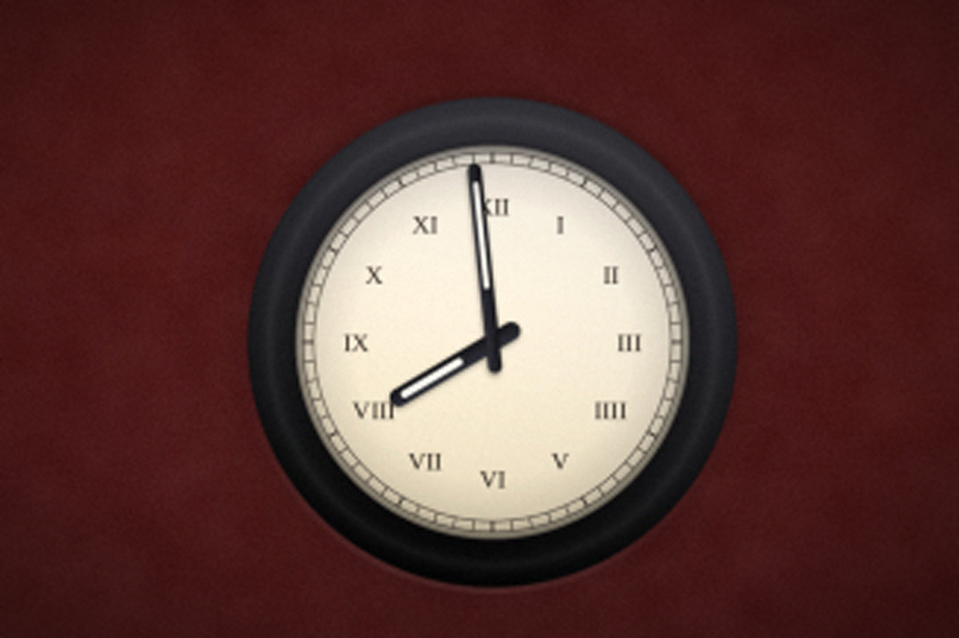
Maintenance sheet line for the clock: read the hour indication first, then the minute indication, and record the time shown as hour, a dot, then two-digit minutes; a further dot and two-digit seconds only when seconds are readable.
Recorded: 7.59
